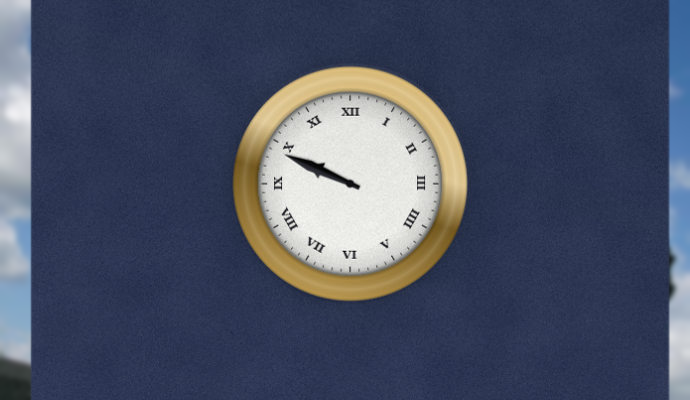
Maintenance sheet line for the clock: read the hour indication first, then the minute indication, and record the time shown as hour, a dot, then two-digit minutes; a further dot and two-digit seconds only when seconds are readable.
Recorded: 9.49
